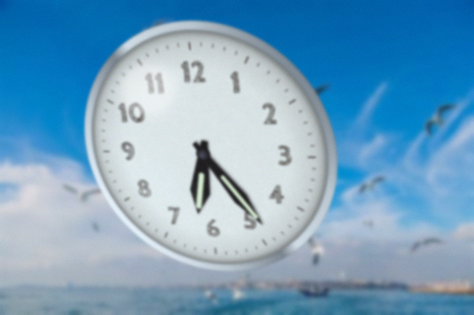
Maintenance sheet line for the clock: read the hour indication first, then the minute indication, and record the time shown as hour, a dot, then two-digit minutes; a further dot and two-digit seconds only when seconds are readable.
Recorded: 6.24
